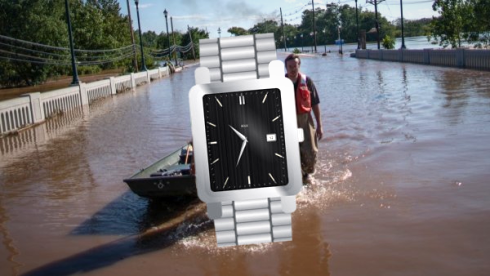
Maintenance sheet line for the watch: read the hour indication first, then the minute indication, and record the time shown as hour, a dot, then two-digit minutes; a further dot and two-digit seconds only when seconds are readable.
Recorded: 10.34
